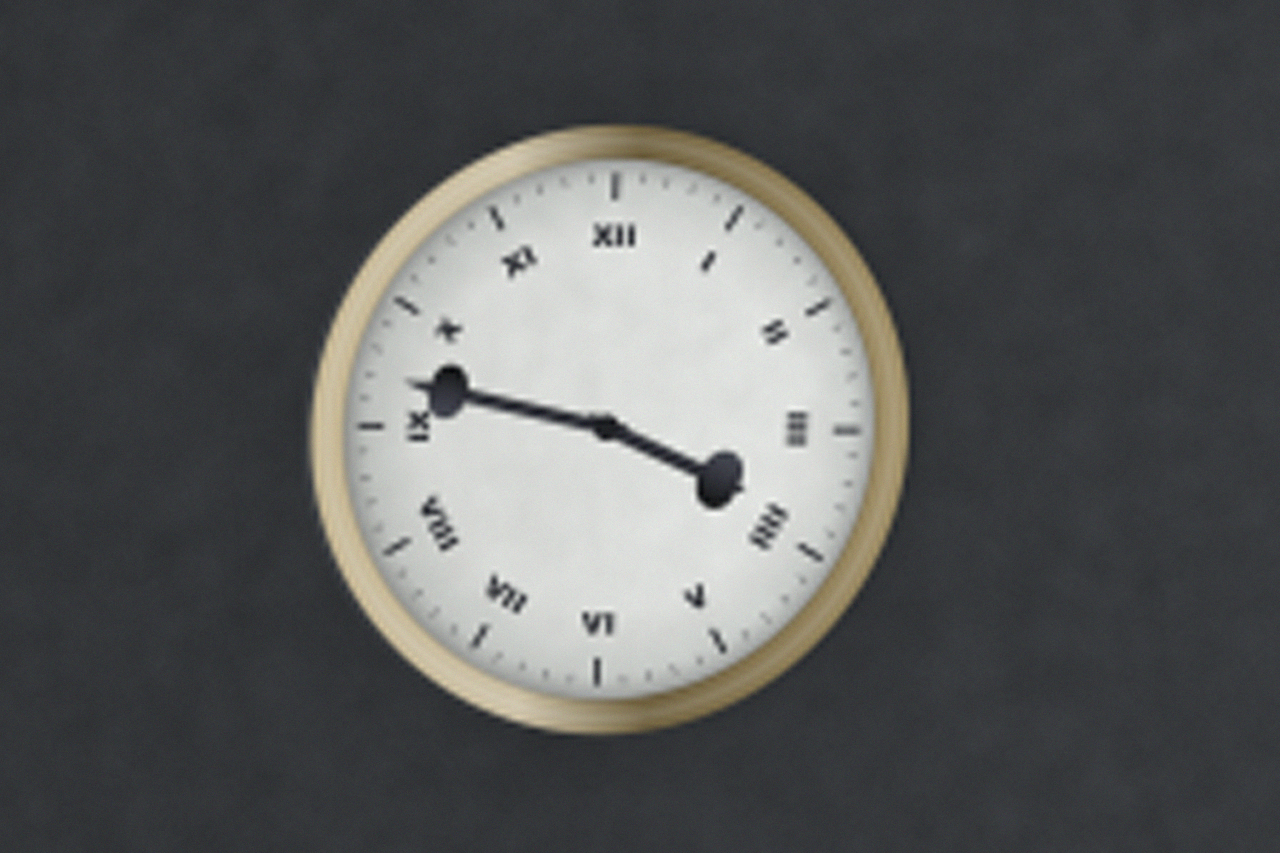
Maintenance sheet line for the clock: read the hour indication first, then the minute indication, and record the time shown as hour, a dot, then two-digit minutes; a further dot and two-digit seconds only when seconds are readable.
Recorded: 3.47
